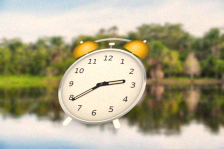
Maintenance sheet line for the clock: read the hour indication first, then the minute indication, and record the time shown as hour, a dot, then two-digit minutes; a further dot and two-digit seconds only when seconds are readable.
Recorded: 2.39
